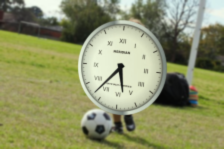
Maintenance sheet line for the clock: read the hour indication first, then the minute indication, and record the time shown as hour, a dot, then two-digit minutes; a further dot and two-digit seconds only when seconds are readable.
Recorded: 5.37
